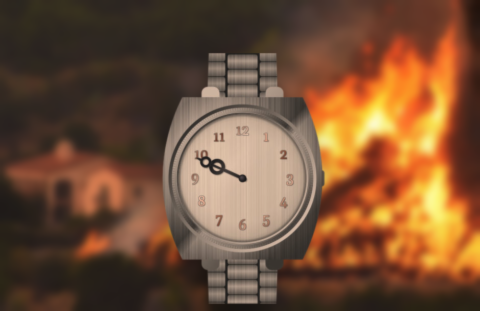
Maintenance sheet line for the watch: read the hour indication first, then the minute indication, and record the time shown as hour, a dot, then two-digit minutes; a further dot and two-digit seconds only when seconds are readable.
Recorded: 9.49
